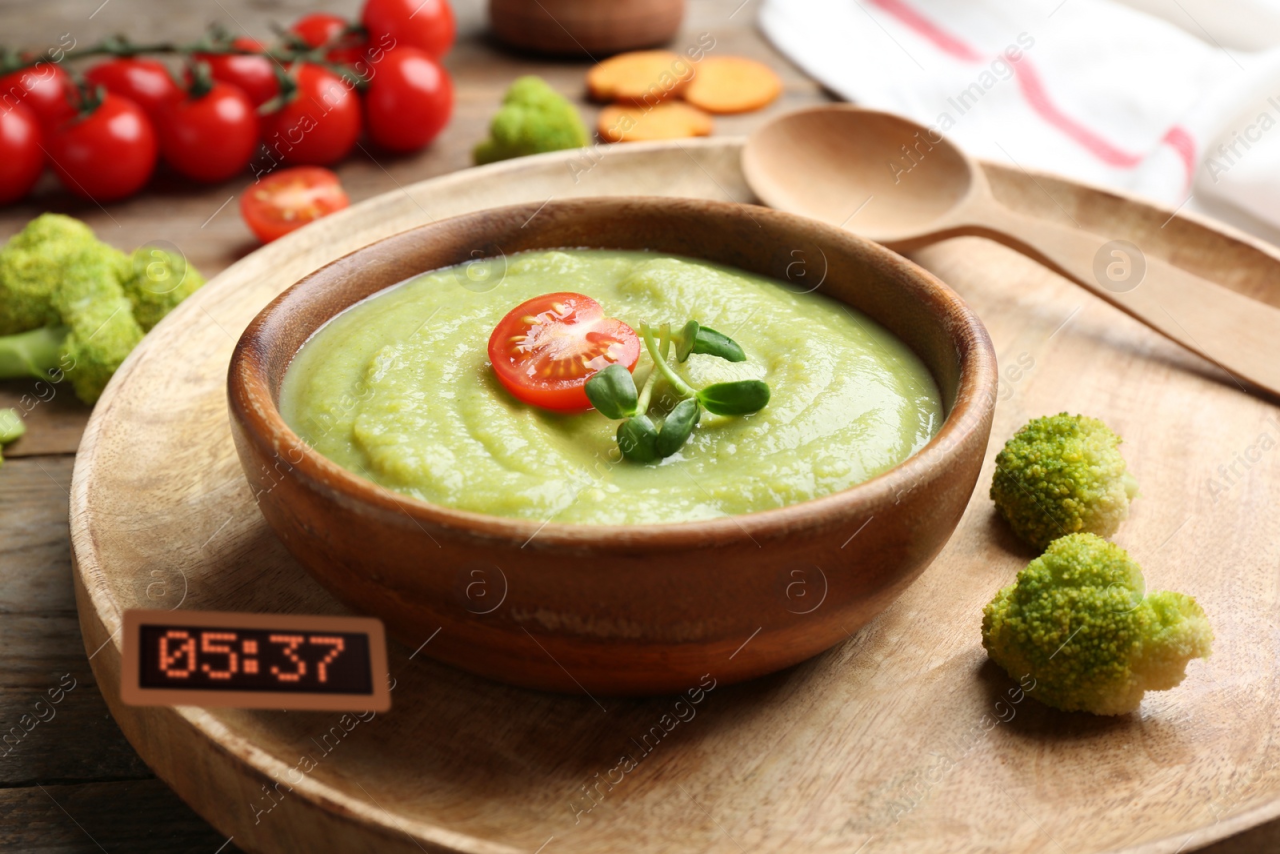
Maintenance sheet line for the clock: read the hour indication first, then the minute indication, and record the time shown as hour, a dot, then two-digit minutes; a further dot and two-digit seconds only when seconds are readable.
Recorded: 5.37
